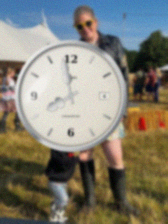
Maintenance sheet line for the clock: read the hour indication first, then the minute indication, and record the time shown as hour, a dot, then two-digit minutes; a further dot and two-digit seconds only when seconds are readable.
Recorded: 7.58
